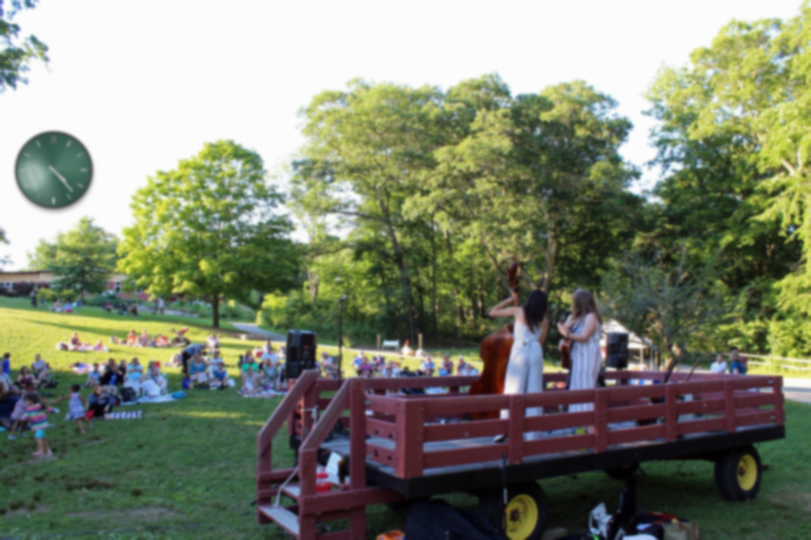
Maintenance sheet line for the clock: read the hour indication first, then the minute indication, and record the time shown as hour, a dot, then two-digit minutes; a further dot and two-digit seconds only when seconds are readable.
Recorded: 4.23
